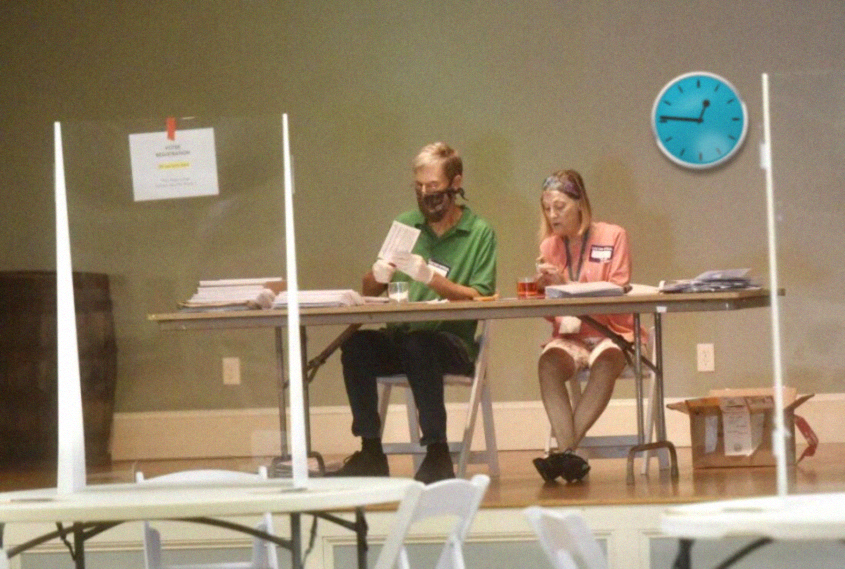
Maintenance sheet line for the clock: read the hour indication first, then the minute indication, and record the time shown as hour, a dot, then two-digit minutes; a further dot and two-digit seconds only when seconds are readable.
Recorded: 12.46
